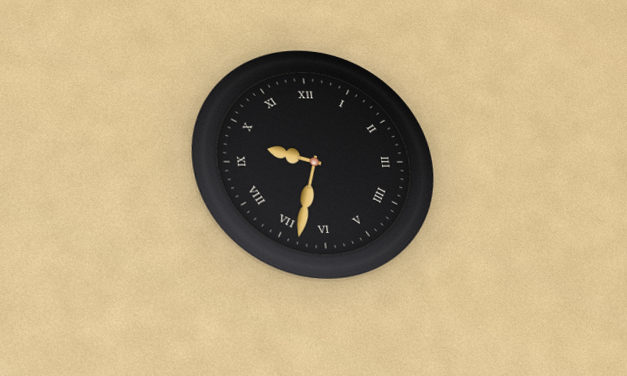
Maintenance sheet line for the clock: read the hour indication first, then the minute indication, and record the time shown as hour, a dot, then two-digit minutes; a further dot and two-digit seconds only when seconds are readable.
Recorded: 9.33
